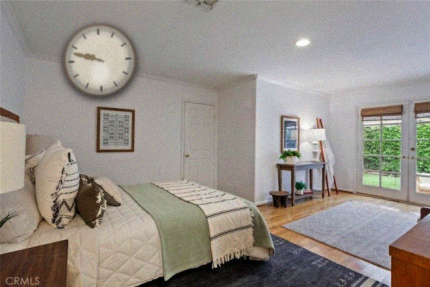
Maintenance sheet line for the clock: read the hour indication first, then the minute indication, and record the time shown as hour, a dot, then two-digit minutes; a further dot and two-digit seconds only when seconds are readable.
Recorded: 9.48
